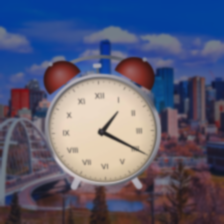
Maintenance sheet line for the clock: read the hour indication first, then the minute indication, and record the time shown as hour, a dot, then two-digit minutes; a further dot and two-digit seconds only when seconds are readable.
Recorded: 1.20
